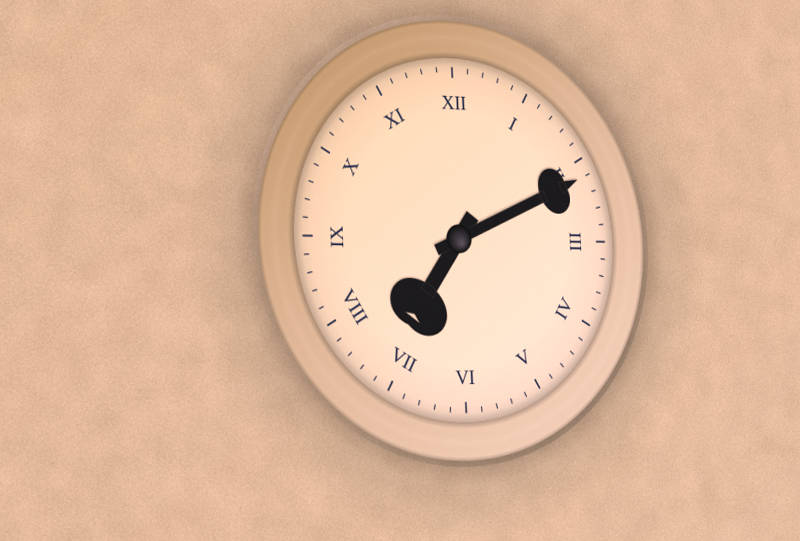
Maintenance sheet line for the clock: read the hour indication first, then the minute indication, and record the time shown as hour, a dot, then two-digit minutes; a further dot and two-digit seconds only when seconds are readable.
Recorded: 7.11
